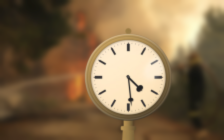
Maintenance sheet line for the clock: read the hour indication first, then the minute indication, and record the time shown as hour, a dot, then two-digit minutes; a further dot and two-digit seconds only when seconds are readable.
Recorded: 4.29
